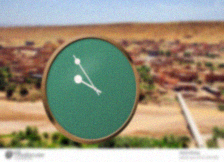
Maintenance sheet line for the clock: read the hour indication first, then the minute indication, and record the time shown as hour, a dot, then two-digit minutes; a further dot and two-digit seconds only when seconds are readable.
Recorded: 9.54
